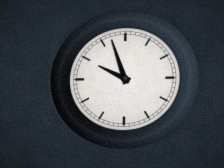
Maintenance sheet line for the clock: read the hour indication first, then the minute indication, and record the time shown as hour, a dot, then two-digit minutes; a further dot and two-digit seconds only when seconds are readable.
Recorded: 9.57
